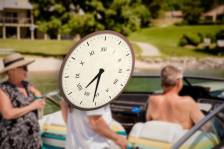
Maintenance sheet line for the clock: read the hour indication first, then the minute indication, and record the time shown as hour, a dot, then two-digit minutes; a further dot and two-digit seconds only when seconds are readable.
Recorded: 7.31
